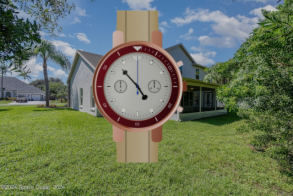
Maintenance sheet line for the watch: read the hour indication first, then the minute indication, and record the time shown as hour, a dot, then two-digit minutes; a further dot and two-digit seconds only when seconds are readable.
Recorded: 4.53
